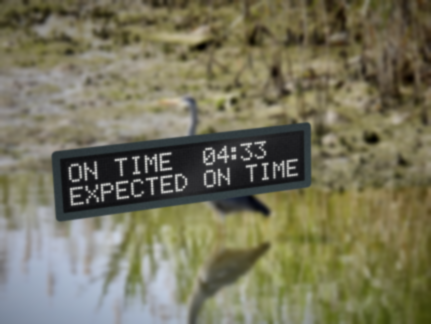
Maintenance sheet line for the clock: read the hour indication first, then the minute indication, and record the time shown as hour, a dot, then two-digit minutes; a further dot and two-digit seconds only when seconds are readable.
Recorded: 4.33
